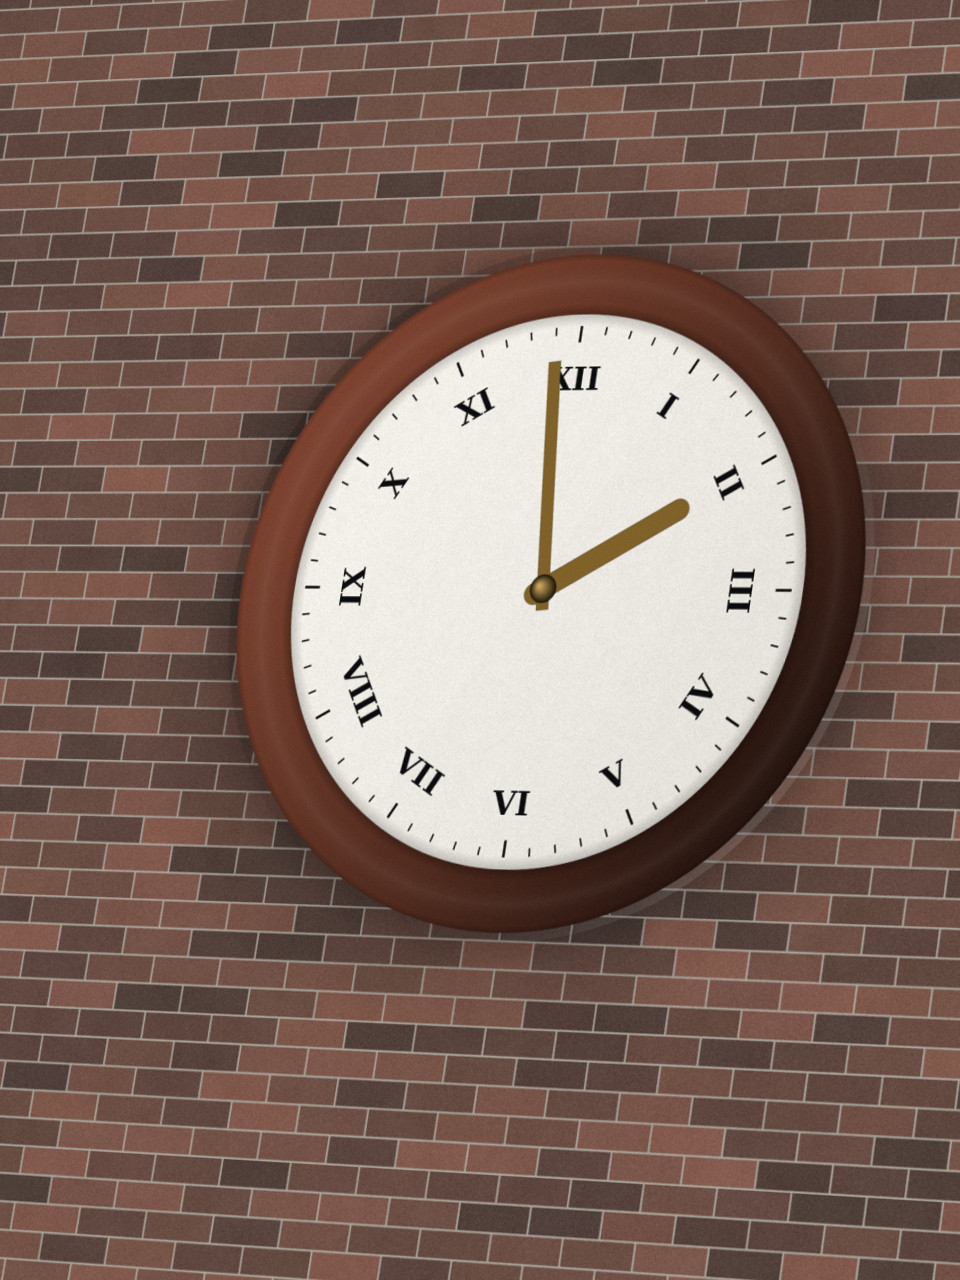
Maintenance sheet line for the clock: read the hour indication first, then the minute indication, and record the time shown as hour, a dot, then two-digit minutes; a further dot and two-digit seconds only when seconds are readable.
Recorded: 1.59
